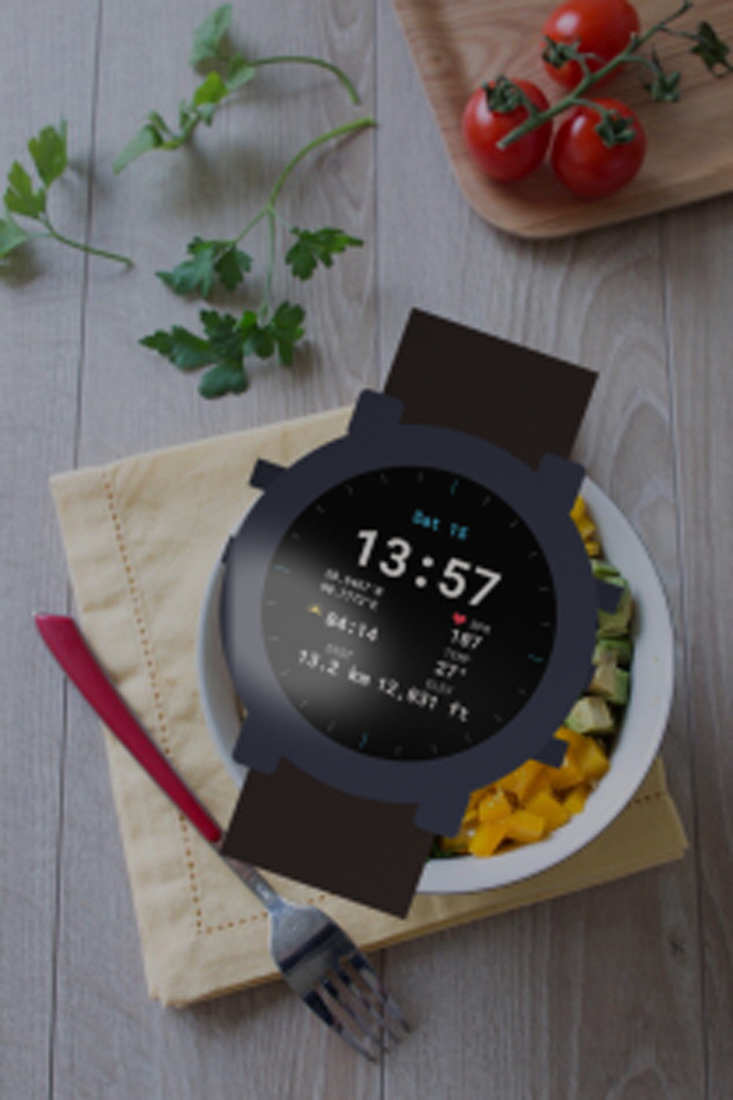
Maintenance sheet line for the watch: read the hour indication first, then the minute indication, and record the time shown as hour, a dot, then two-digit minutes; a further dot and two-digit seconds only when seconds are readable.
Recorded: 13.57
